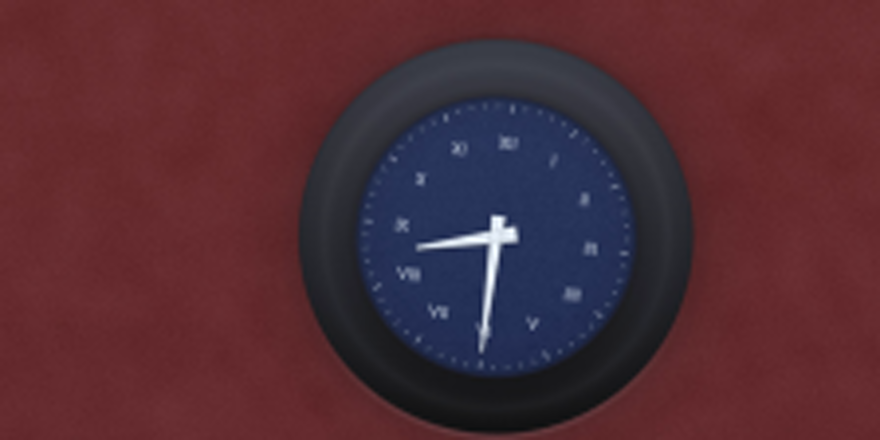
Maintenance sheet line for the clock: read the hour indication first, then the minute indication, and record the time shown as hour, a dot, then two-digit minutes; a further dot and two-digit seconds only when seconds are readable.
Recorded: 8.30
